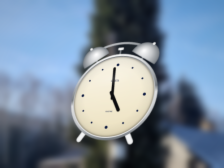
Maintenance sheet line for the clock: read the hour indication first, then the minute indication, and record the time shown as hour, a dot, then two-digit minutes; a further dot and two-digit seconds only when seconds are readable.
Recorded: 4.59
